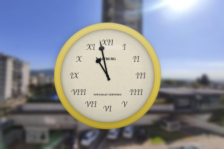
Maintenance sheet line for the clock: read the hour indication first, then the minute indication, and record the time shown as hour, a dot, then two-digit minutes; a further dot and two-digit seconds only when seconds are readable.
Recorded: 10.58
